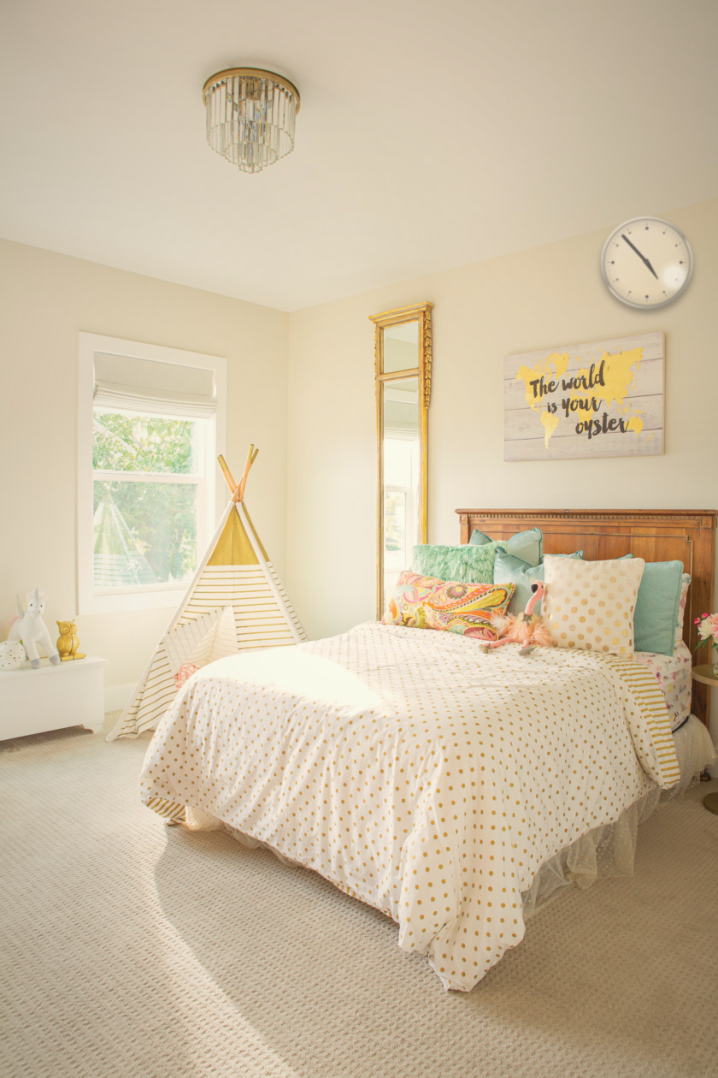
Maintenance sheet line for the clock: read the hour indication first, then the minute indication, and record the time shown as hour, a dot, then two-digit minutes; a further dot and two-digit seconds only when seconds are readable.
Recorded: 4.53
